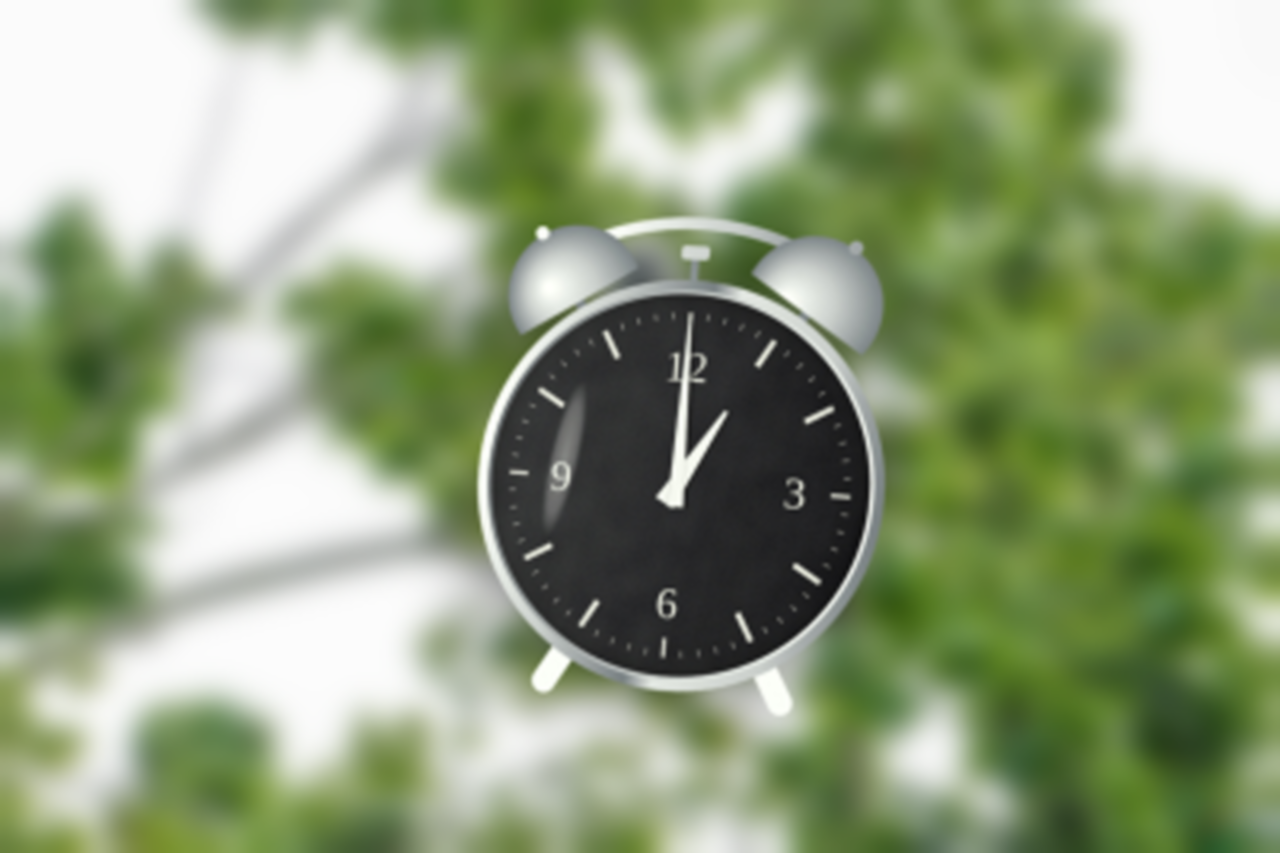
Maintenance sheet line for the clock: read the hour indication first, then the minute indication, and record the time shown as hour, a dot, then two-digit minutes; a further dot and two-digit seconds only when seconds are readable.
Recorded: 1.00
